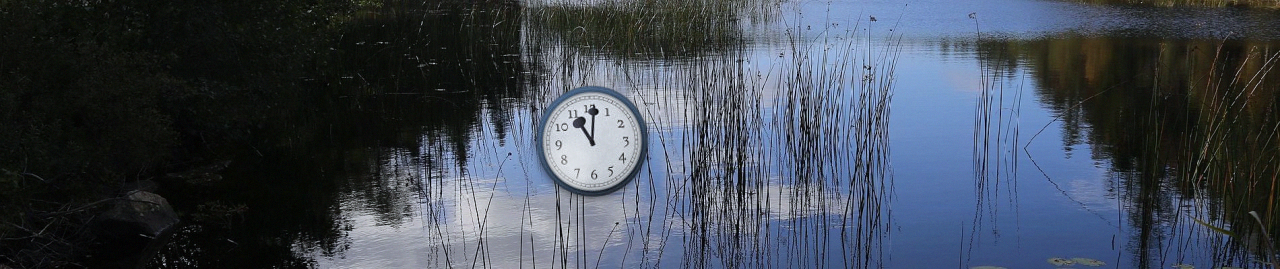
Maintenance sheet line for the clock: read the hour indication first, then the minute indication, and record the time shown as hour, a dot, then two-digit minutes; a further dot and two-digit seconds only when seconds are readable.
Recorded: 11.01
